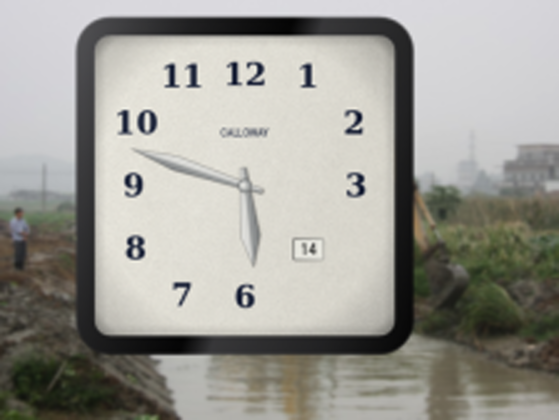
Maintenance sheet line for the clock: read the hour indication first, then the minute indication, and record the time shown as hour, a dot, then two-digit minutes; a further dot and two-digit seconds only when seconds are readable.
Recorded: 5.48
